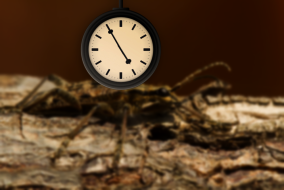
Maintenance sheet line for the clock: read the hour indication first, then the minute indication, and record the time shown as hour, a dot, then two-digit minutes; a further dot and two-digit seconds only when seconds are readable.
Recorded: 4.55
